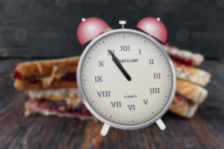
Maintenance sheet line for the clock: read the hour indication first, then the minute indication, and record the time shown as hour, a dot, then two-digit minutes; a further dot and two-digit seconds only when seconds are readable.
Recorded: 10.55
